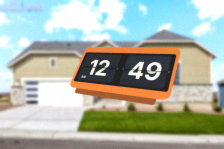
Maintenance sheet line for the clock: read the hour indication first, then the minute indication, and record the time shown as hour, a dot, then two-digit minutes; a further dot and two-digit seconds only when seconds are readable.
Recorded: 12.49
